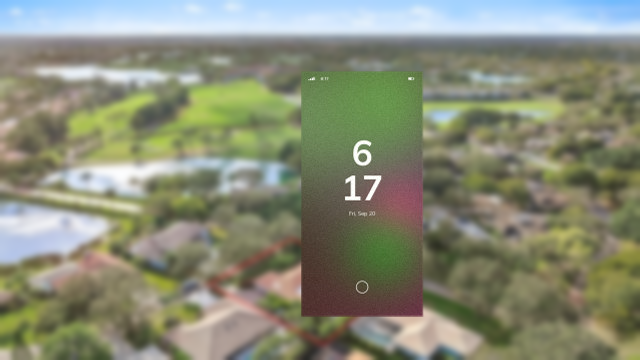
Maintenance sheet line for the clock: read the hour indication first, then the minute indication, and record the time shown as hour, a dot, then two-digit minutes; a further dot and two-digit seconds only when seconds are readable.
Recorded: 6.17
